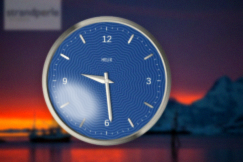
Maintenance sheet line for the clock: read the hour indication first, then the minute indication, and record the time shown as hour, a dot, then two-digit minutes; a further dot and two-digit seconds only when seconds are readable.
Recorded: 9.29
